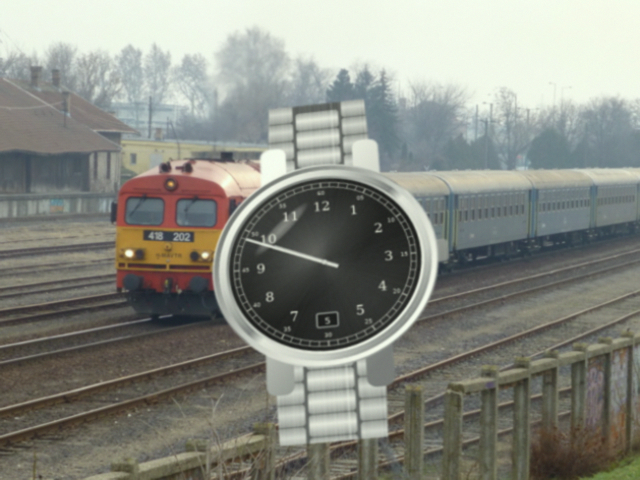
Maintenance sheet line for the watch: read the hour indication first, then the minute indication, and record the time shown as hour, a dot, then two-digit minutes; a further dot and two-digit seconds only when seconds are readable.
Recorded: 9.49
